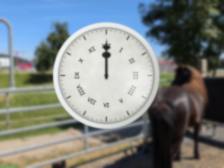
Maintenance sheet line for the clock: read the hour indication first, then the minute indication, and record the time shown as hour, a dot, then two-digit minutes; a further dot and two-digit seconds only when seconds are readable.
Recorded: 12.00
